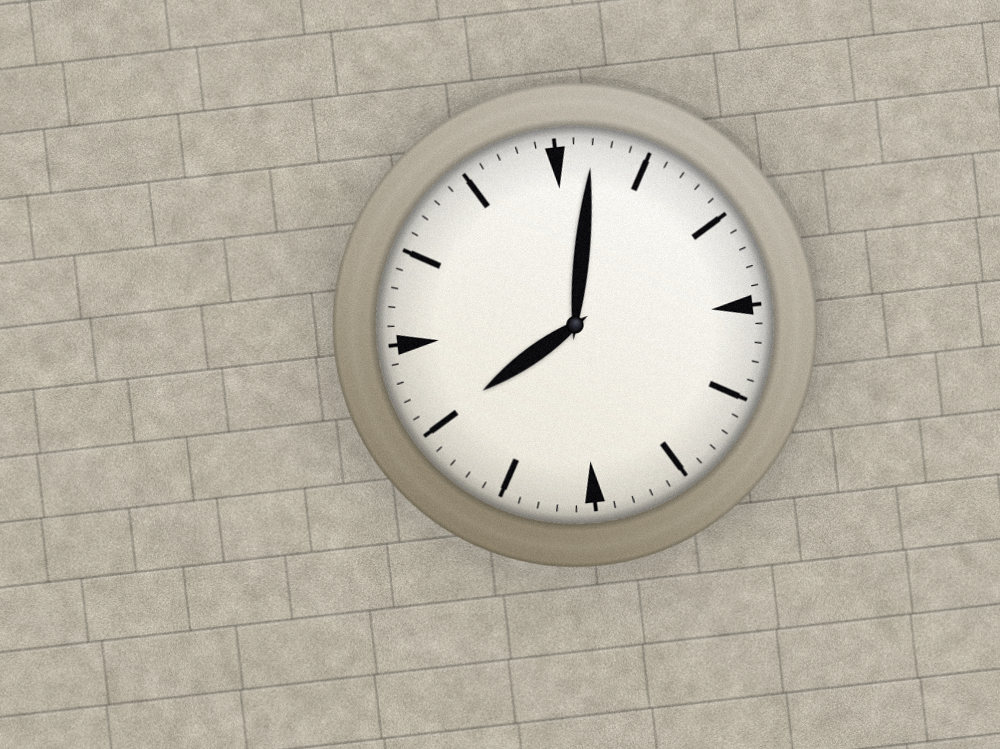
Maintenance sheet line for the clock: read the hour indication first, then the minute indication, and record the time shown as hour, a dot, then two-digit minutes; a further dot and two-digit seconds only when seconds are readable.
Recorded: 8.02
